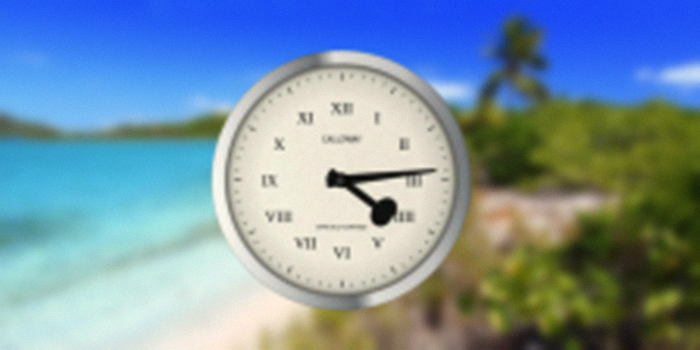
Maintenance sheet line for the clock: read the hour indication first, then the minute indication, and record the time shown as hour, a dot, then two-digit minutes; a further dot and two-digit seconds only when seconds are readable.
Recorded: 4.14
